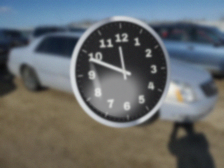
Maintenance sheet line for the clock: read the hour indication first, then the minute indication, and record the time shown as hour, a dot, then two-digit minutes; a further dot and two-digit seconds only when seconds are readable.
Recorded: 11.49
